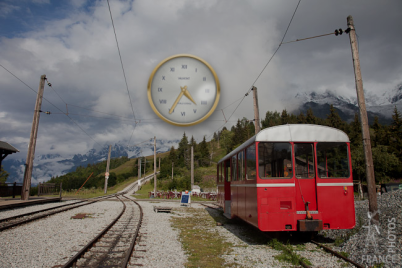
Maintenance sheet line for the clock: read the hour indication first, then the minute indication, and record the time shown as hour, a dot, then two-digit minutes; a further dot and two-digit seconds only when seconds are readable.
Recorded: 4.35
